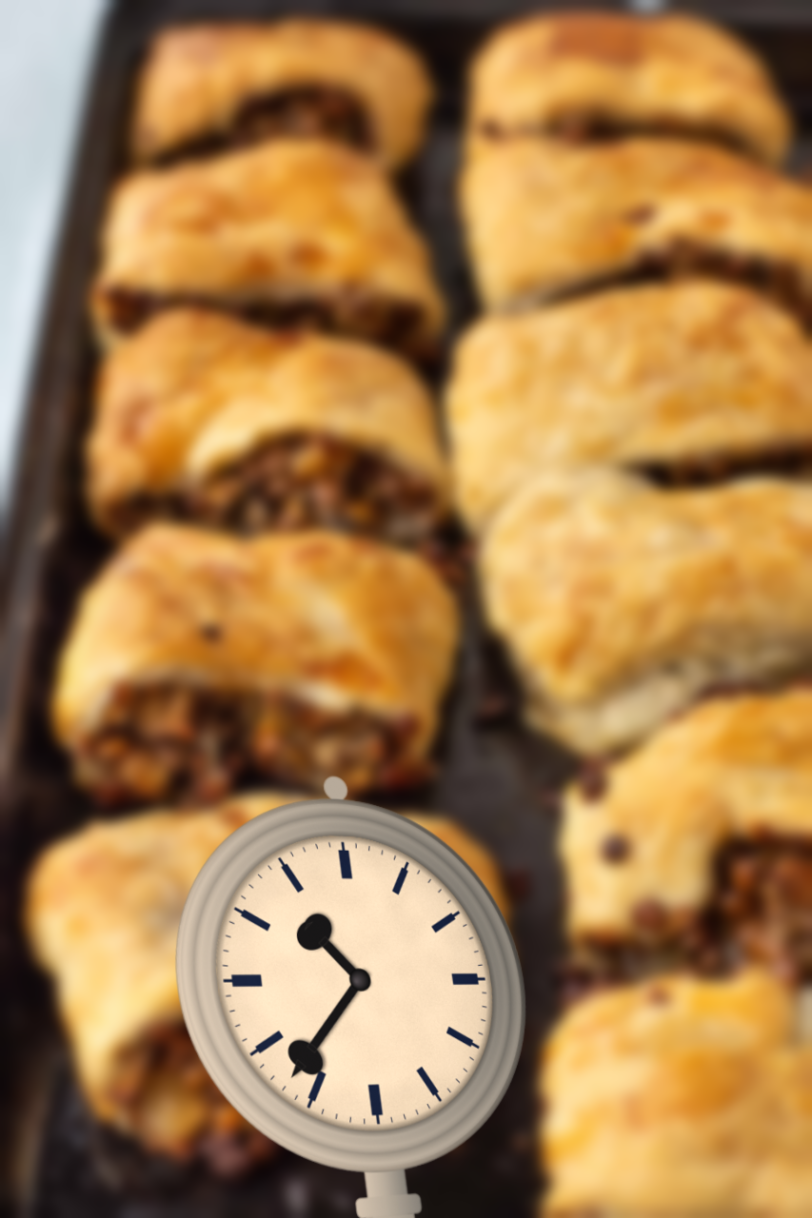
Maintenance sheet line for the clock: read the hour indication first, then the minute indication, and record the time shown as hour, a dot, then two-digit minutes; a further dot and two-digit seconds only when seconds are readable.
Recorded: 10.37
